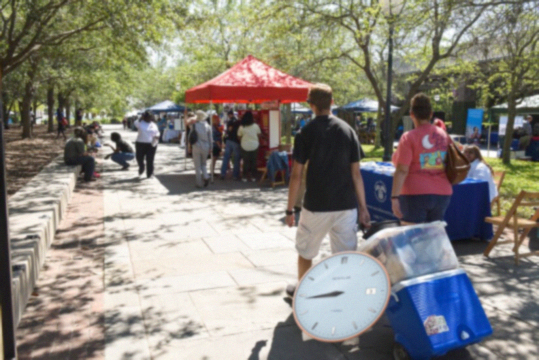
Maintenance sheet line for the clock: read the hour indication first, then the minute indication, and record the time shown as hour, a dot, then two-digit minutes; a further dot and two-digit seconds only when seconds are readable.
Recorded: 8.44
